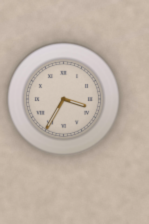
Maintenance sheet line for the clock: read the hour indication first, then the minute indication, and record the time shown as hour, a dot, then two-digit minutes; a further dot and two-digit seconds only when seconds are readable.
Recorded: 3.35
